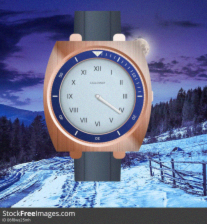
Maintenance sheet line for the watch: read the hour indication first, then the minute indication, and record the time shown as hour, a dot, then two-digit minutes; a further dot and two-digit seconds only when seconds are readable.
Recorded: 4.21
